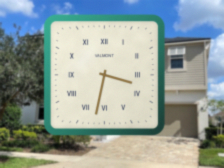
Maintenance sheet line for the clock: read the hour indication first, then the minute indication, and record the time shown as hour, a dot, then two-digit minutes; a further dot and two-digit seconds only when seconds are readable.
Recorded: 3.32
